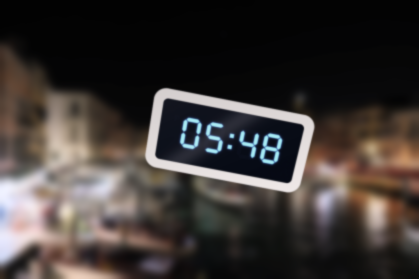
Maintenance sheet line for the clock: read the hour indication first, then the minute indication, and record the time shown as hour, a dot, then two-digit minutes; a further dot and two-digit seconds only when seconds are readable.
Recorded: 5.48
